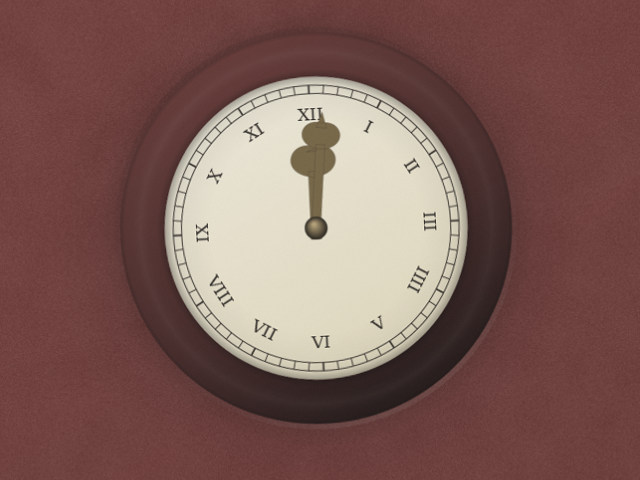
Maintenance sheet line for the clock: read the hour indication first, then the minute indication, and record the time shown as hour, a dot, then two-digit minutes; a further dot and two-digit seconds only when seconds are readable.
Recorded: 12.01
